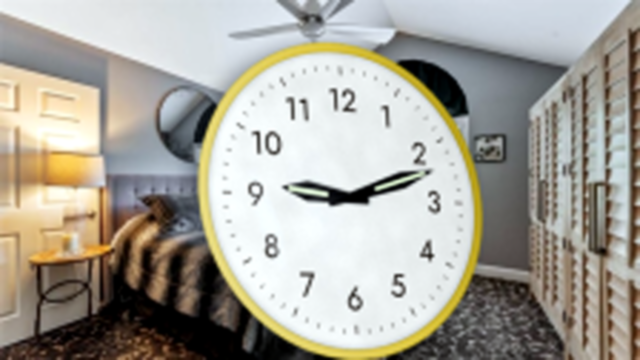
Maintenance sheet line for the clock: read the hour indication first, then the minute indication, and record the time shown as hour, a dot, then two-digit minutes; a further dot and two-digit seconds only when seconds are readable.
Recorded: 9.12
